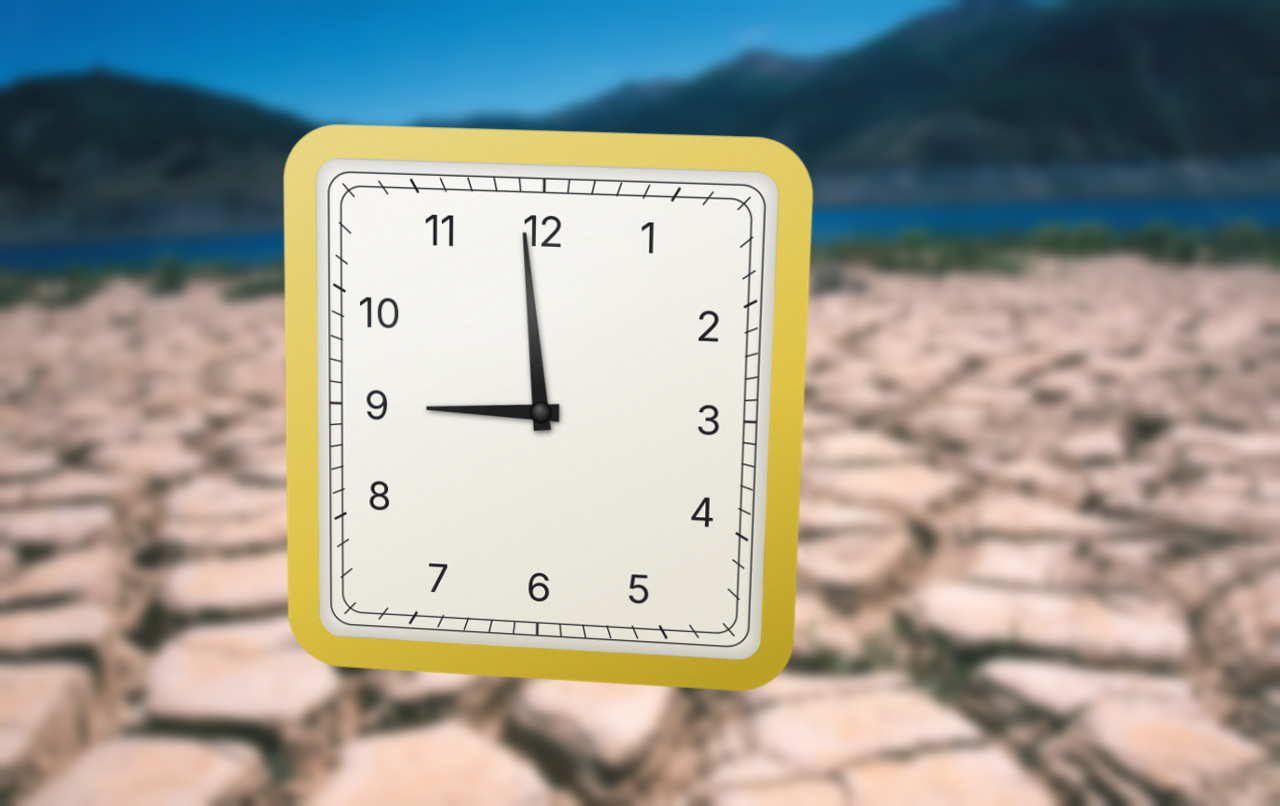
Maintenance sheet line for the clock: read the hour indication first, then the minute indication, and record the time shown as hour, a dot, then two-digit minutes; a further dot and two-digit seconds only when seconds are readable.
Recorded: 8.59
